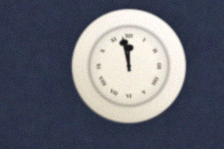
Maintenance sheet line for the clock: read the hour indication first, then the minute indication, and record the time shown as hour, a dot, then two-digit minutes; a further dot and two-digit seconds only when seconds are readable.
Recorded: 11.58
